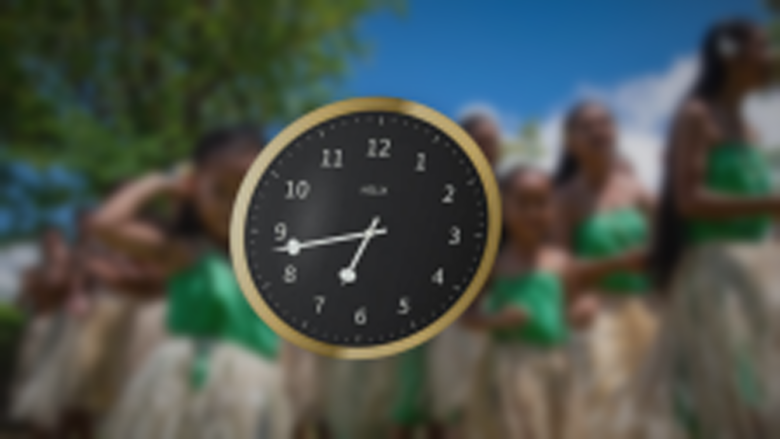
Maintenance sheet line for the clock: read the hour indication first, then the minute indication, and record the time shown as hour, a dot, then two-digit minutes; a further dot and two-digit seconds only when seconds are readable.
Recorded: 6.43
